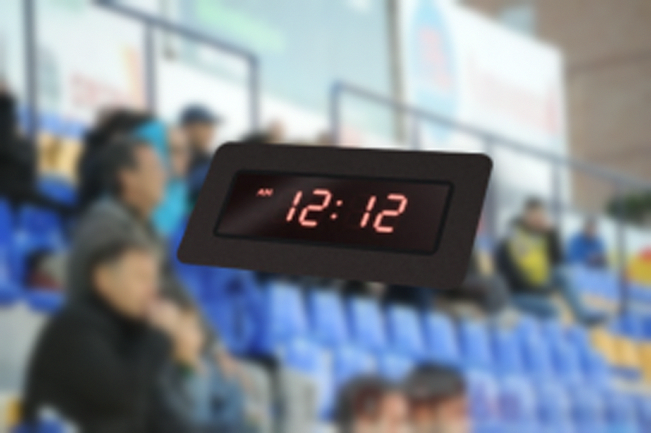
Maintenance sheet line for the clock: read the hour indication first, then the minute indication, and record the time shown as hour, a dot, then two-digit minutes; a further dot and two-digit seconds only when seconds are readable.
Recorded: 12.12
